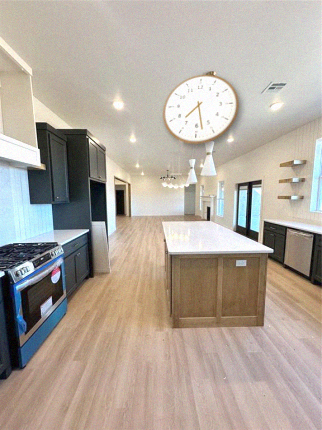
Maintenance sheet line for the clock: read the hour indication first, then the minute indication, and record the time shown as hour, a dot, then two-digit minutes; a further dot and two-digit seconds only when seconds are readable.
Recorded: 7.28
